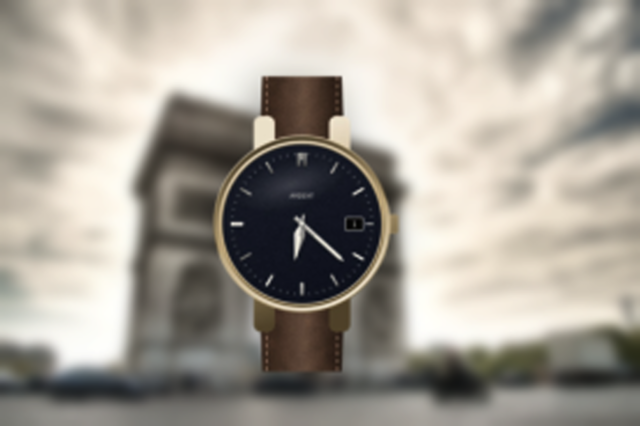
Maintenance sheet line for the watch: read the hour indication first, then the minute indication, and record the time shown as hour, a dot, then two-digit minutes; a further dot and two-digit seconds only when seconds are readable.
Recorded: 6.22
